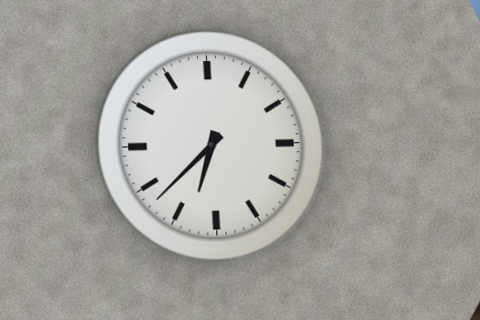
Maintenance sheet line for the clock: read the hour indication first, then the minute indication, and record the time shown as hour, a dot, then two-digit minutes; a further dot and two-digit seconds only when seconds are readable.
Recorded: 6.38
